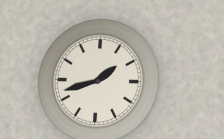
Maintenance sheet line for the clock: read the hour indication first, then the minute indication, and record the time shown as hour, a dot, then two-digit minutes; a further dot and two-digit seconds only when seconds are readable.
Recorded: 1.42
